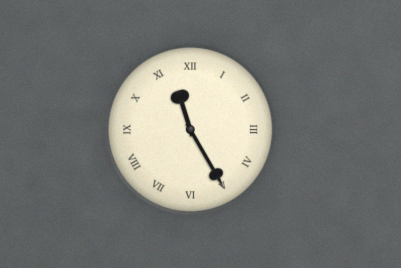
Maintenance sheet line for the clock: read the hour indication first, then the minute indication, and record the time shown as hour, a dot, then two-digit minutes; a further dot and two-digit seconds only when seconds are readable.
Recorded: 11.25
